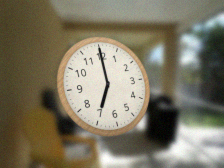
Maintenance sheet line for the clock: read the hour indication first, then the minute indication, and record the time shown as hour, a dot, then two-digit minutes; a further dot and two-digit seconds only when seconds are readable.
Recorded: 7.00
